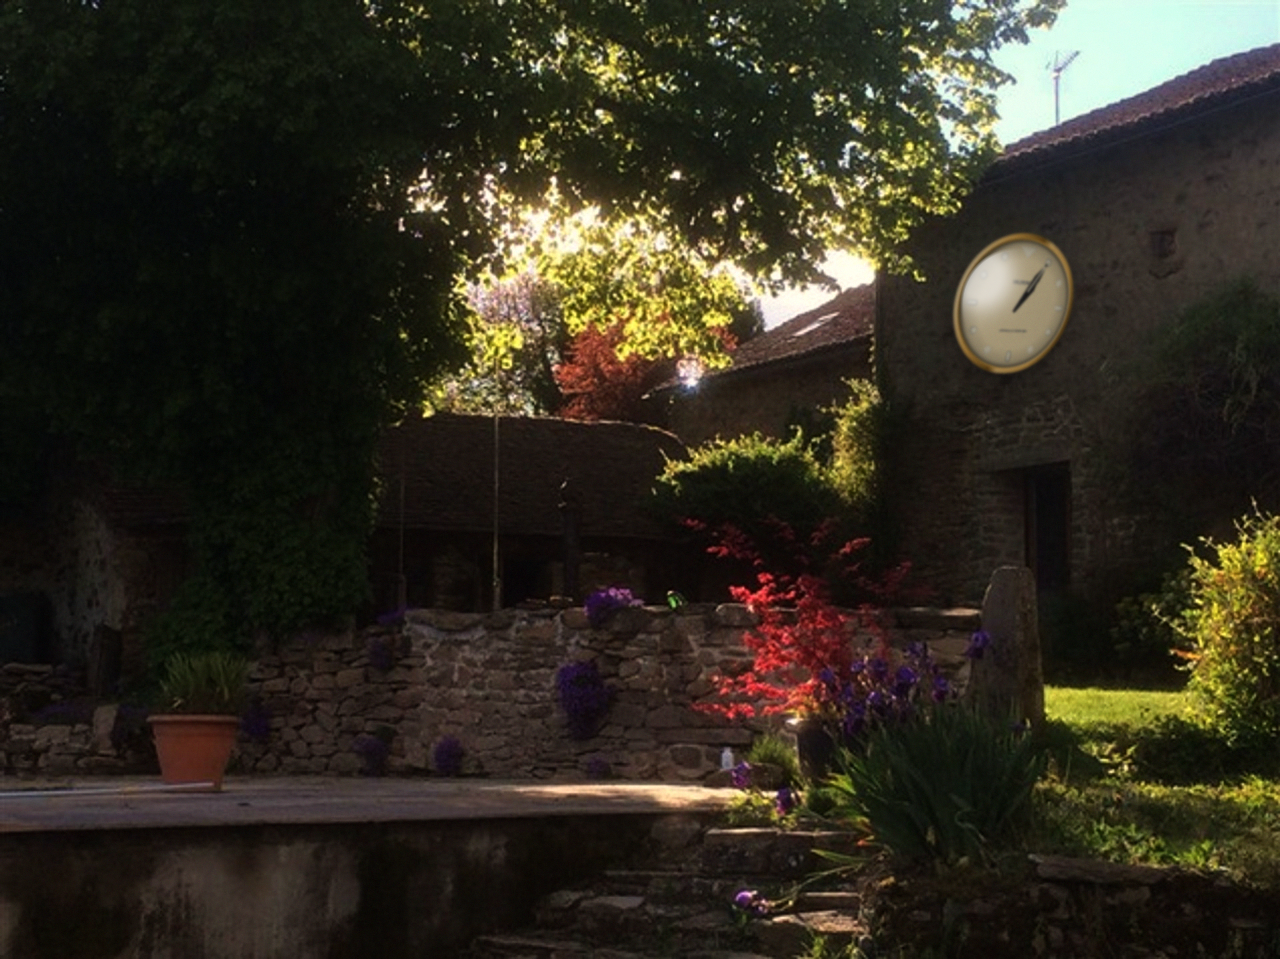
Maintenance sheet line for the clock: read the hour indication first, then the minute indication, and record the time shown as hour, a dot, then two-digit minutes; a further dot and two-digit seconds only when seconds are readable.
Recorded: 1.05
